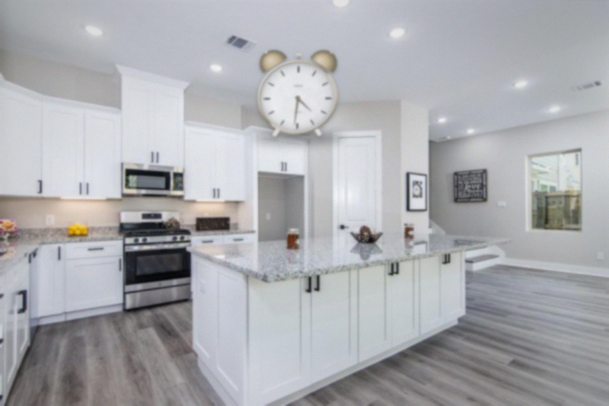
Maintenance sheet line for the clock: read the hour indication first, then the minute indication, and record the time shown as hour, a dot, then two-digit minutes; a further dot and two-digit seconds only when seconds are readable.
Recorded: 4.31
